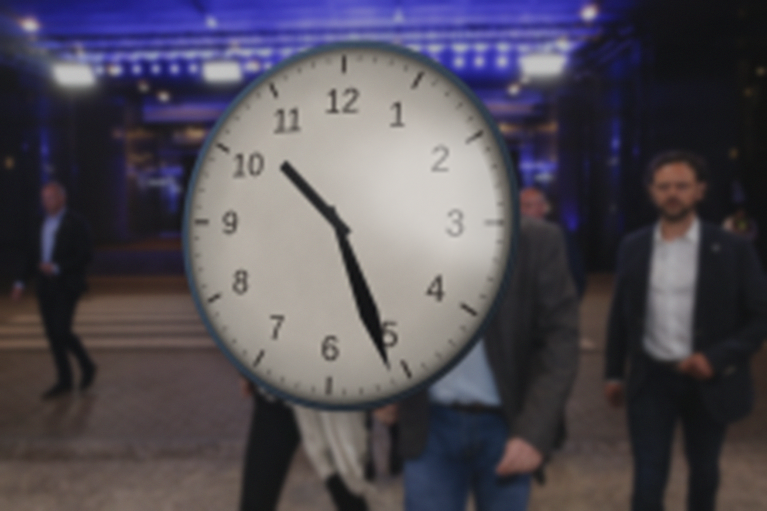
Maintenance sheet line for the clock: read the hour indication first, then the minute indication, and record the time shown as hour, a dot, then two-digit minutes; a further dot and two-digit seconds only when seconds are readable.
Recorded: 10.26
